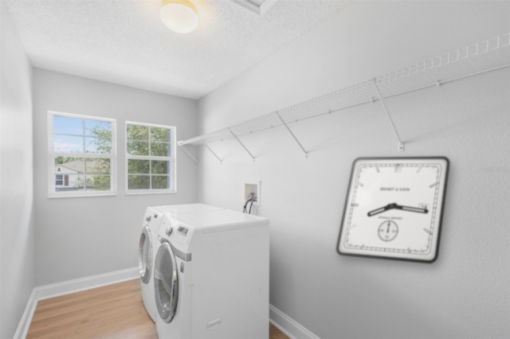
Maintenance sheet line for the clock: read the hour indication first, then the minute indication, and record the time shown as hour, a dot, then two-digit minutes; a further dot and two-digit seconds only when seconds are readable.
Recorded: 8.16
